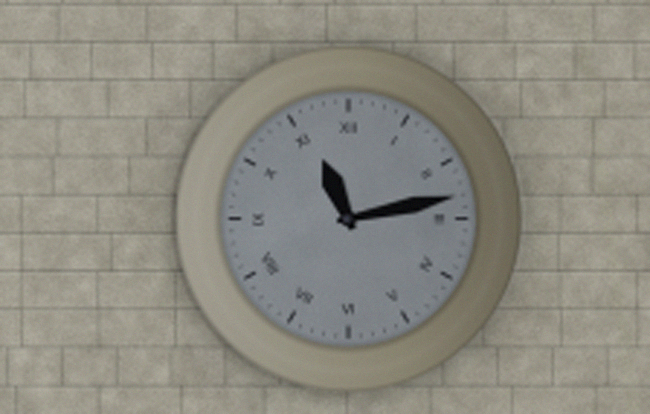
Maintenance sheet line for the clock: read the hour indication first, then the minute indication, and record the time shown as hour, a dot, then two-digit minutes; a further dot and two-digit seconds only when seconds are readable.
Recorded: 11.13
